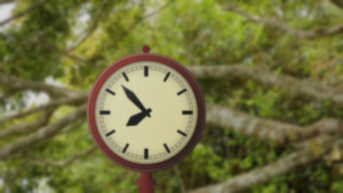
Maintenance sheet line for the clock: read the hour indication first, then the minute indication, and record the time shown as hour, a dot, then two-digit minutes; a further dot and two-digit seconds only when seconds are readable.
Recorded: 7.53
